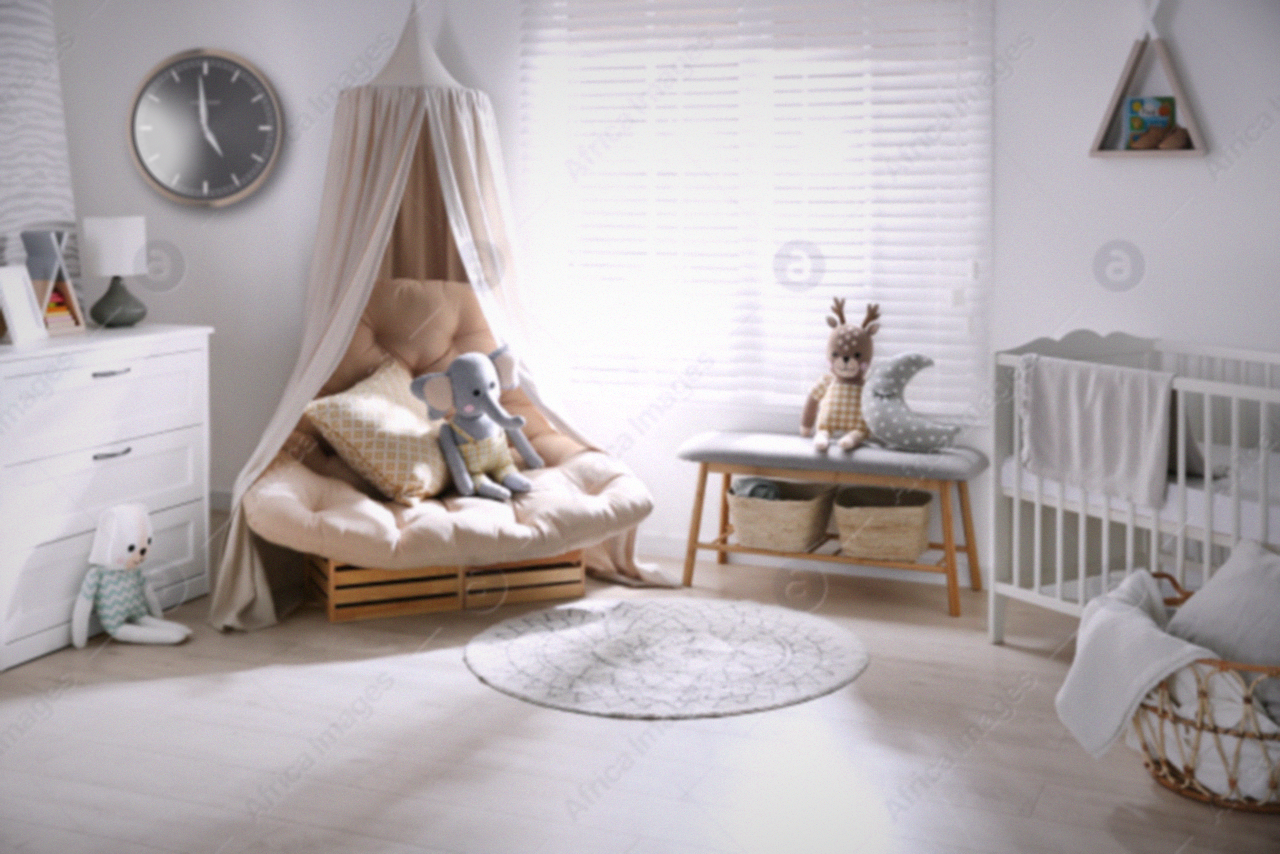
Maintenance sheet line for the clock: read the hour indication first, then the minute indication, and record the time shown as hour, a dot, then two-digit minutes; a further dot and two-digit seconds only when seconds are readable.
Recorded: 4.59
